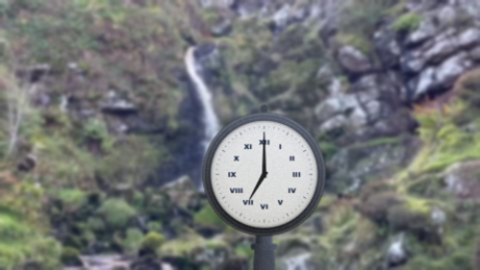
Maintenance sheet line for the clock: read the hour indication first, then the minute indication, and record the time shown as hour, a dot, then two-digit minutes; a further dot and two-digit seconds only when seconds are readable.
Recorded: 7.00
